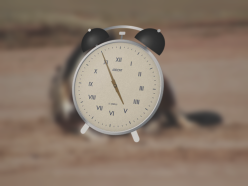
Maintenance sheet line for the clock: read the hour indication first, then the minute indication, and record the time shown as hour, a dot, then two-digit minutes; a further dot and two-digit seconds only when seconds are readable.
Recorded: 4.55
